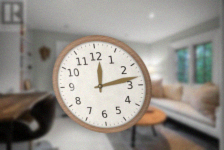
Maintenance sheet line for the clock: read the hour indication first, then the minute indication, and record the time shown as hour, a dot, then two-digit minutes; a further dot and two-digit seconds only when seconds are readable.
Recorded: 12.13
